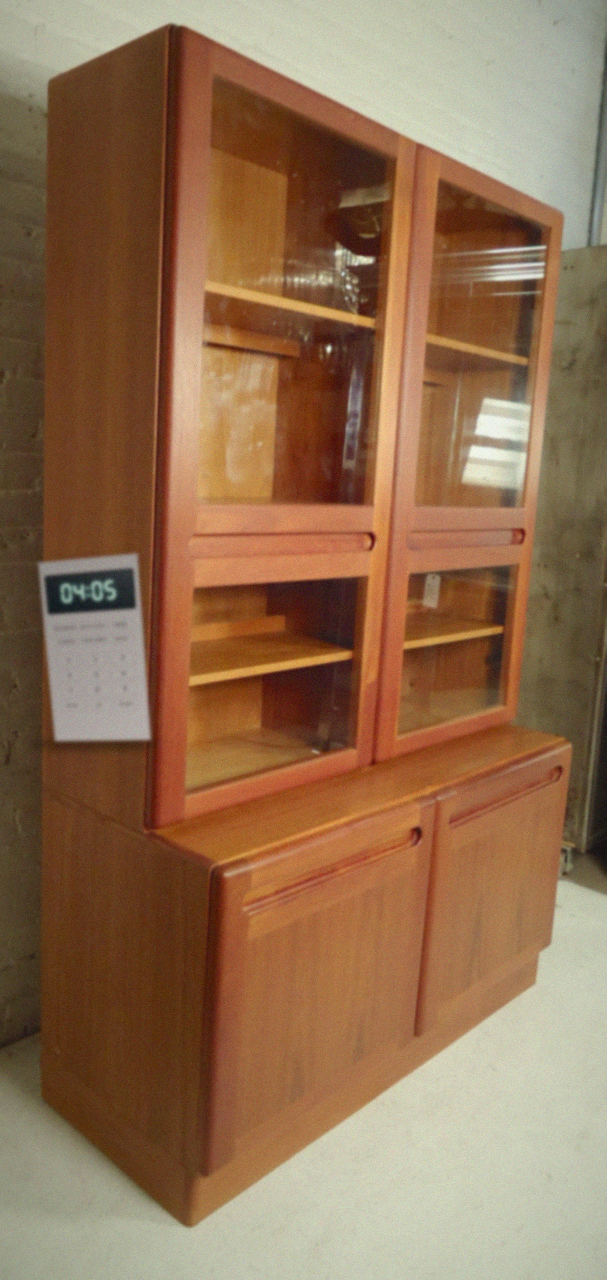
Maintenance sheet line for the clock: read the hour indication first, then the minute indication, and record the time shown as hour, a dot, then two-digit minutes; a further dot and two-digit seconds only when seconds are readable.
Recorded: 4.05
